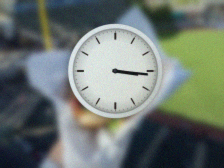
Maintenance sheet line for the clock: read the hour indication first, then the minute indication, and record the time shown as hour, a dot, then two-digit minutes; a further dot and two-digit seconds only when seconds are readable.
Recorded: 3.16
